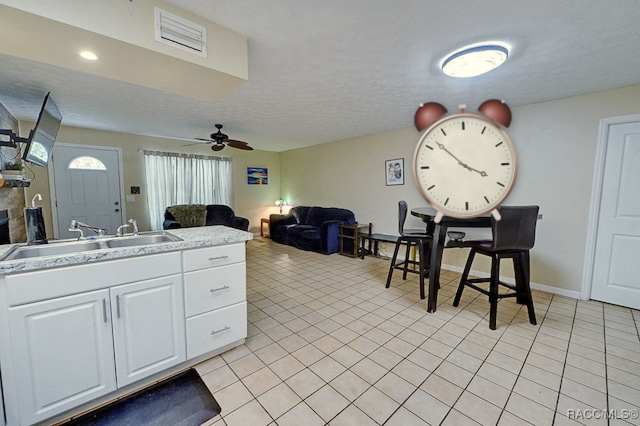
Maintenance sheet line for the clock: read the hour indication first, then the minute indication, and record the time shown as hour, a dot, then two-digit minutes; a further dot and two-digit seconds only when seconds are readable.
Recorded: 3.52
